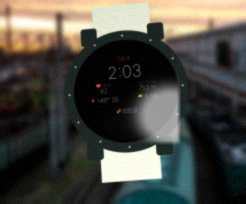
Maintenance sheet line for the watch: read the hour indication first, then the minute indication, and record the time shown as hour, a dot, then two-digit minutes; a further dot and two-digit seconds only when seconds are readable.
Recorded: 2.03
